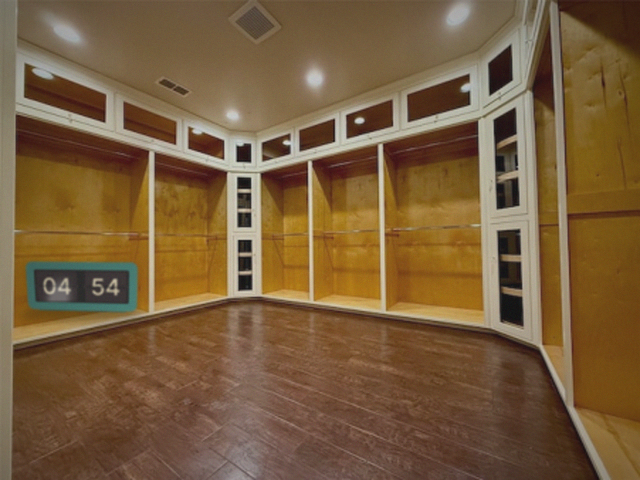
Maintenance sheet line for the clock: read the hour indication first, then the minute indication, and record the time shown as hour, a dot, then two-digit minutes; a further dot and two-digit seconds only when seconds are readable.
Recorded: 4.54
